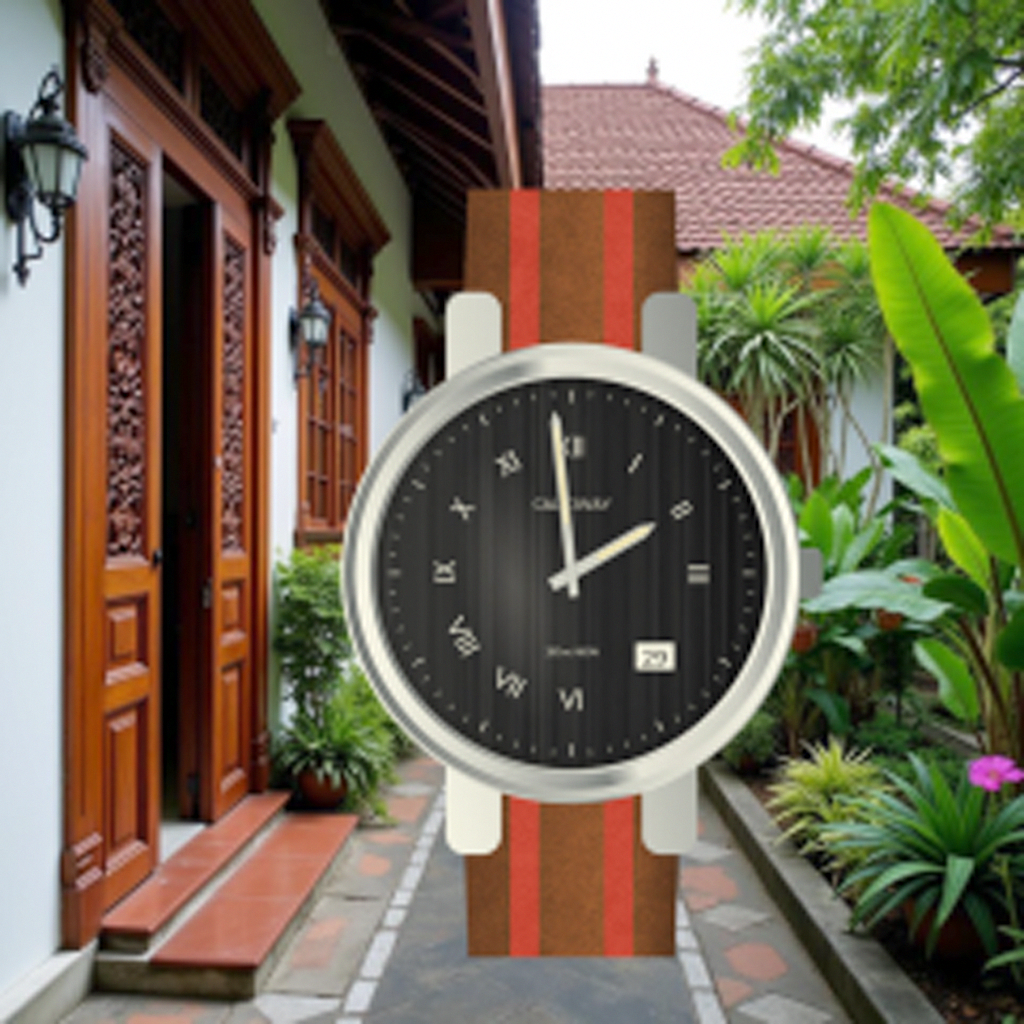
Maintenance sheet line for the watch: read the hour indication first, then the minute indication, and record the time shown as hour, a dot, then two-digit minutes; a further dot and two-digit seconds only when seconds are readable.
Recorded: 1.59
